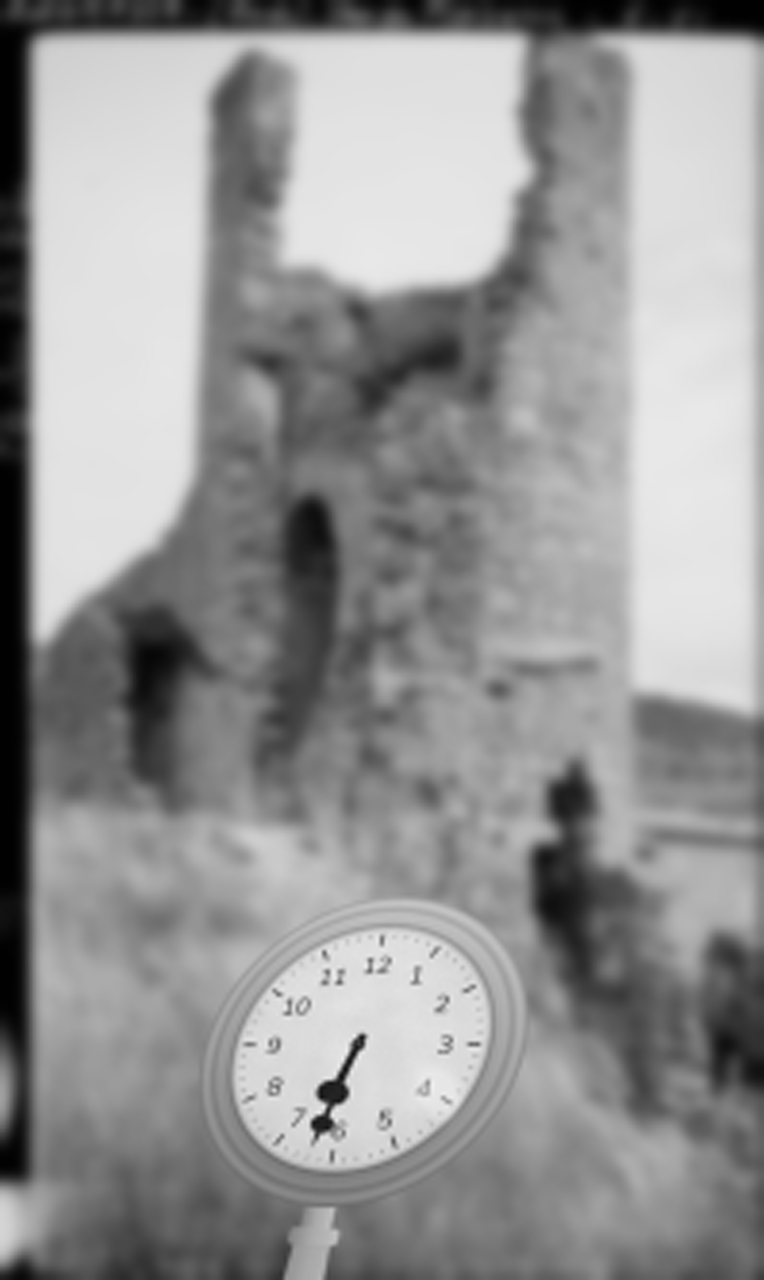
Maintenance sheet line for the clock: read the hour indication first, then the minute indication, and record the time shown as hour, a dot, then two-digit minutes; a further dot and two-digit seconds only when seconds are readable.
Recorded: 6.32
